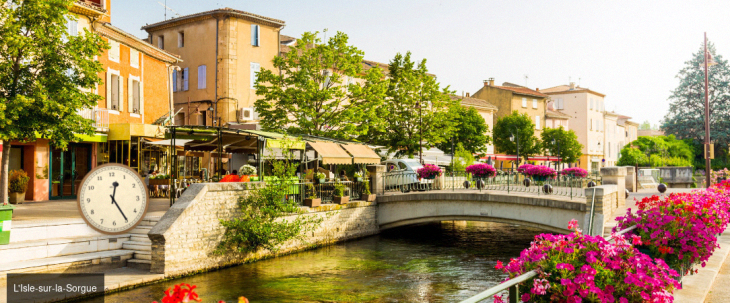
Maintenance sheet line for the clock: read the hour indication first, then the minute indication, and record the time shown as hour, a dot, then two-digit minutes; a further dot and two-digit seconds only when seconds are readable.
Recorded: 12.25
